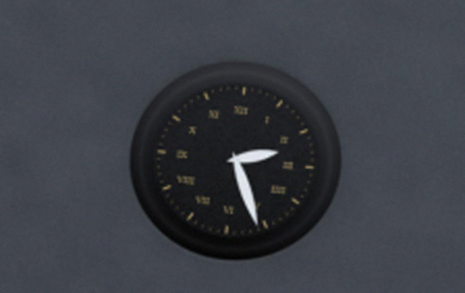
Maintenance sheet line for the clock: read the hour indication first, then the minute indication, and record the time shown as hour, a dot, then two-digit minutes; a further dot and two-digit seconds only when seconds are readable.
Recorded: 2.26
